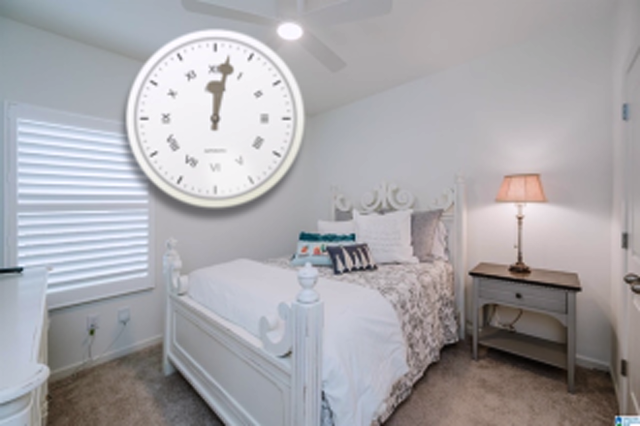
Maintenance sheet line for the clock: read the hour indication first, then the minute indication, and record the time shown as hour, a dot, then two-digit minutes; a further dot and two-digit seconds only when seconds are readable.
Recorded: 12.02
